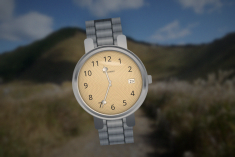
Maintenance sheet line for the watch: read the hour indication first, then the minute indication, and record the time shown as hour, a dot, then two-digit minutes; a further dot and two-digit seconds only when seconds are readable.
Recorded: 11.34
